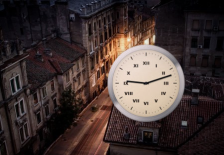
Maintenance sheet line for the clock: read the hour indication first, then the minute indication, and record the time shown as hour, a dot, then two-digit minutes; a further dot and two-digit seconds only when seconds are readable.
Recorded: 9.12
